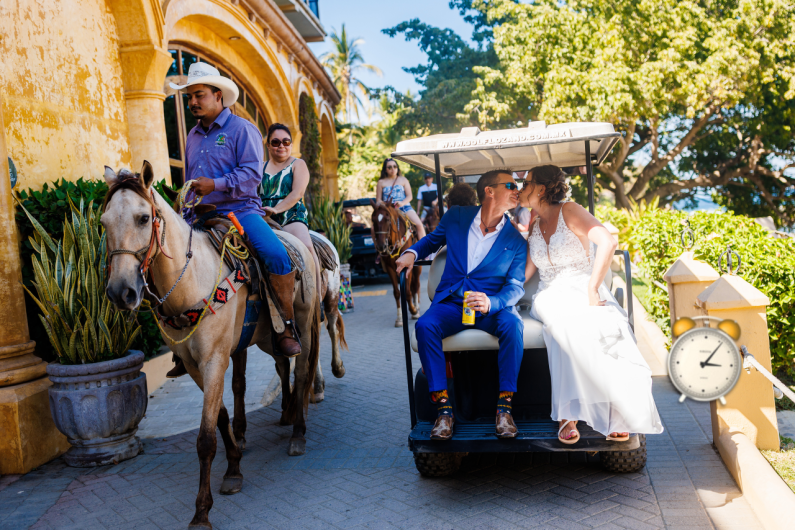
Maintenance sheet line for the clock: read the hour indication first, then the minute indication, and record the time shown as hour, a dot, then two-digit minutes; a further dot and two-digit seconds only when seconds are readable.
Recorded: 3.06
